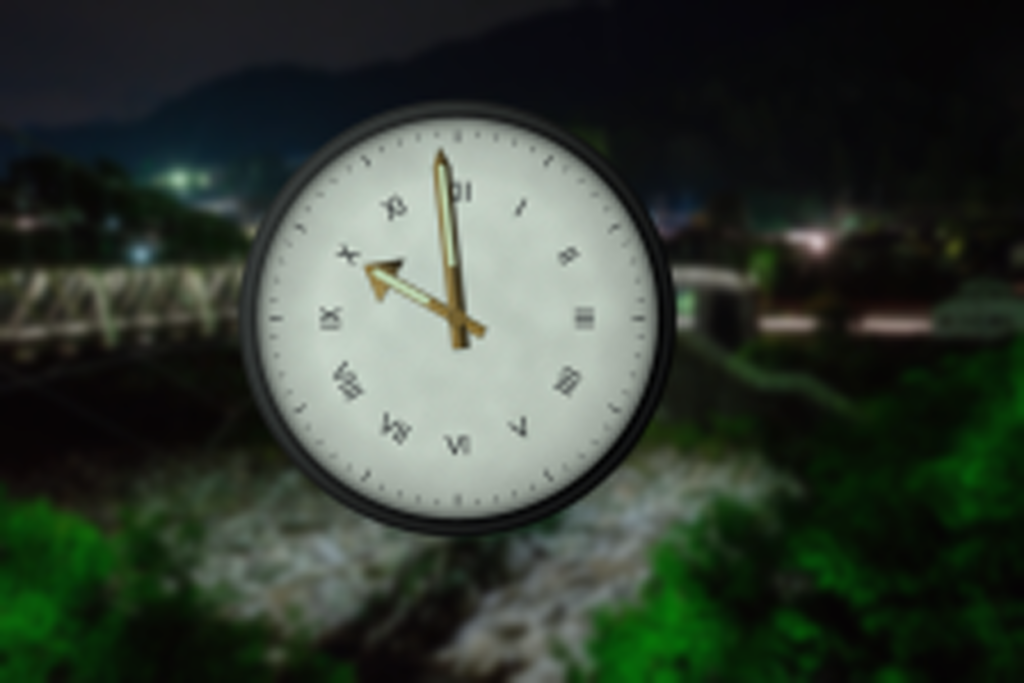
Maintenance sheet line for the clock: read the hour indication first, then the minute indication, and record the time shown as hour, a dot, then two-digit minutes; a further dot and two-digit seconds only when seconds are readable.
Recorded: 9.59
